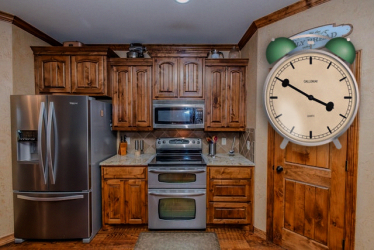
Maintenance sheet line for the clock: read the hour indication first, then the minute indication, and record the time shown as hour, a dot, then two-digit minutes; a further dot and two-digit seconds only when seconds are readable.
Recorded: 3.50
